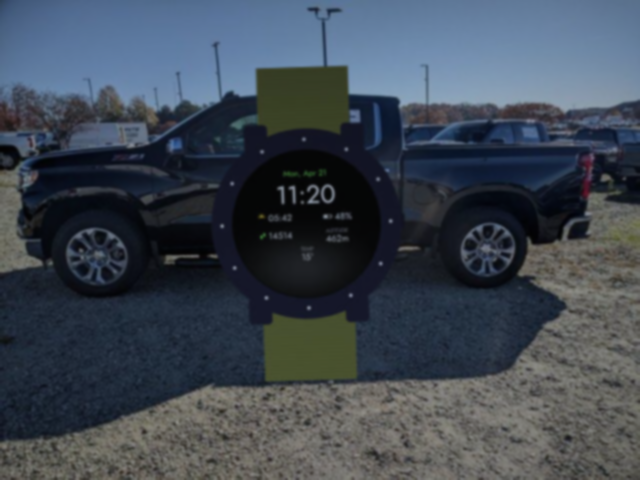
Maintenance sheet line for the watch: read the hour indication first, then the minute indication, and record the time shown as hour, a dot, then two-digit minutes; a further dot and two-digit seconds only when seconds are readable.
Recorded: 11.20
